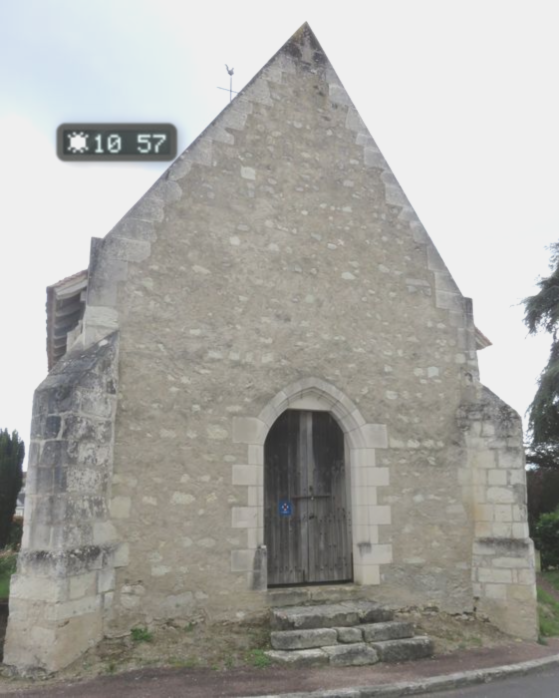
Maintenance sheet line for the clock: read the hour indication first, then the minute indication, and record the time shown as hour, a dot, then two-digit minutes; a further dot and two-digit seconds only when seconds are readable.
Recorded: 10.57
